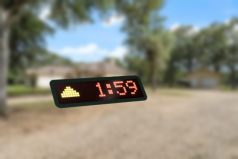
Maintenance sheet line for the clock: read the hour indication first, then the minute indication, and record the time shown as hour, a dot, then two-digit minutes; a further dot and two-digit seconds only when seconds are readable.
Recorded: 1.59
